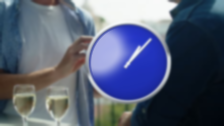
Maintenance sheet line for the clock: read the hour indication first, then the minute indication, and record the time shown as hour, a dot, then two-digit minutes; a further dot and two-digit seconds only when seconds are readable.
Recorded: 1.07
